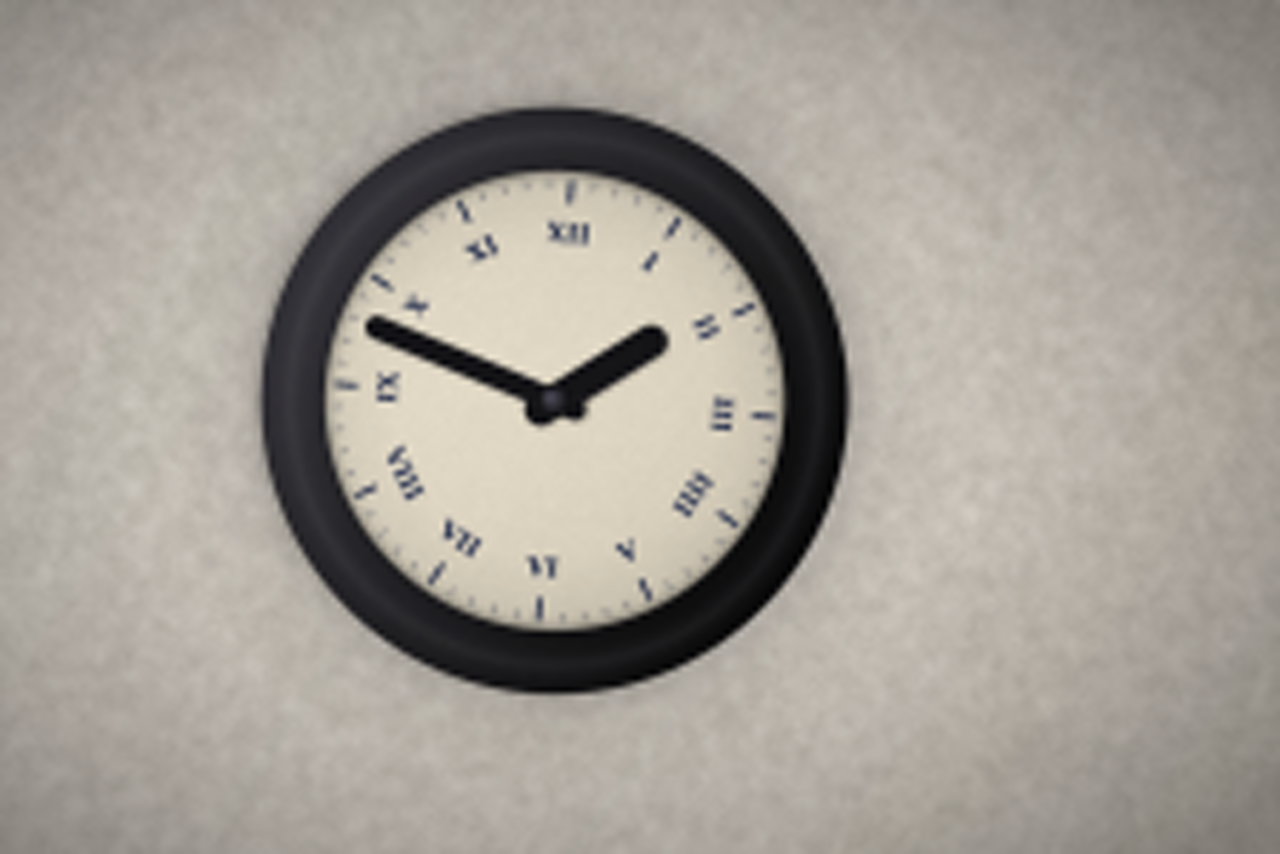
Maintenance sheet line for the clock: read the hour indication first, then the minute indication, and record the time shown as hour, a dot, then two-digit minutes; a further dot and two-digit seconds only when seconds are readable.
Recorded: 1.48
